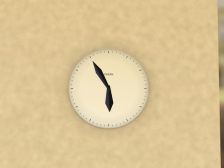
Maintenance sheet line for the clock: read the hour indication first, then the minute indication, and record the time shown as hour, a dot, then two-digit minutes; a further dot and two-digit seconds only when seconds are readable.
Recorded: 5.55
